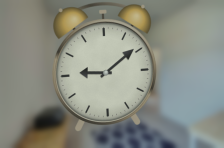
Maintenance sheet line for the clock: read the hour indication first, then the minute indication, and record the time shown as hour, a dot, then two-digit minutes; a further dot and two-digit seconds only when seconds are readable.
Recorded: 9.09
